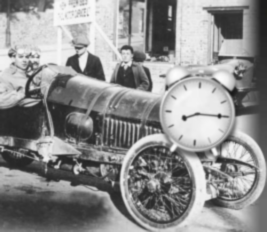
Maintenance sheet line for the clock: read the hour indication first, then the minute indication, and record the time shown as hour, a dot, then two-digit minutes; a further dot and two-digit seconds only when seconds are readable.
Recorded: 8.15
